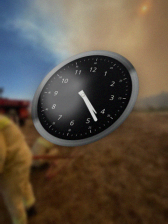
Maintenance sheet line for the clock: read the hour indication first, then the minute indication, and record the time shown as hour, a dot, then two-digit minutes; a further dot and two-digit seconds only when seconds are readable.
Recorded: 4.23
